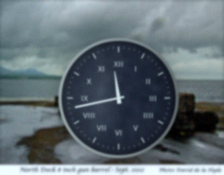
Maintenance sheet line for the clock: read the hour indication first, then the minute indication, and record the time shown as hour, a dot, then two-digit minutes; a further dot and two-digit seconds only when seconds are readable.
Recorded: 11.43
